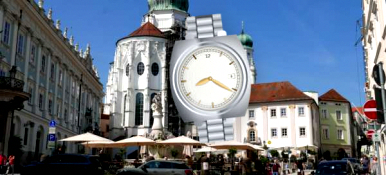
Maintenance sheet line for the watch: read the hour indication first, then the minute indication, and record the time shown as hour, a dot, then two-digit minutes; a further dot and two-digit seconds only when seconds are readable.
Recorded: 8.21
